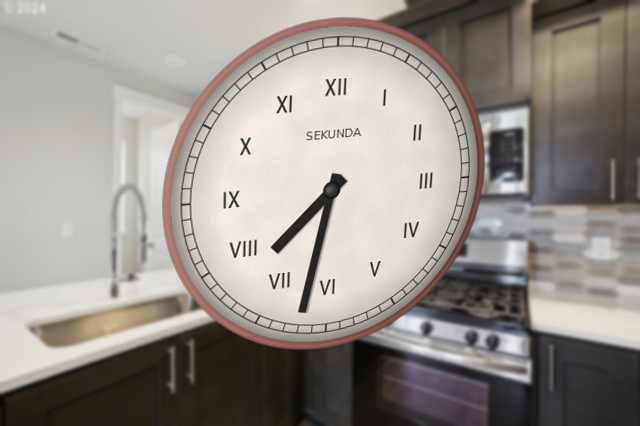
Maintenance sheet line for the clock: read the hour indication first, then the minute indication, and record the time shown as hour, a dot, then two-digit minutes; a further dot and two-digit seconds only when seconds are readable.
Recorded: 7.32
